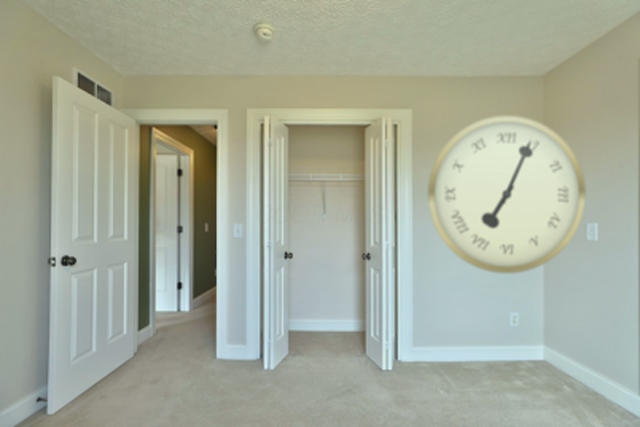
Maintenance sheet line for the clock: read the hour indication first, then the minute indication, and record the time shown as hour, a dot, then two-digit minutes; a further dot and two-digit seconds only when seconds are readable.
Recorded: 7.04
